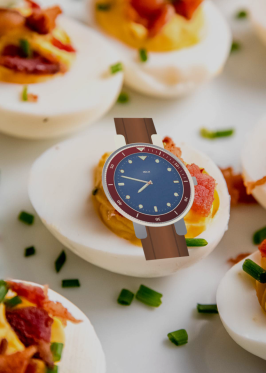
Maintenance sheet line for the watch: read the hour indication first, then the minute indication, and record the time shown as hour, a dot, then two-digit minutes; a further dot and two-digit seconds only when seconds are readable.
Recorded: 7.48
